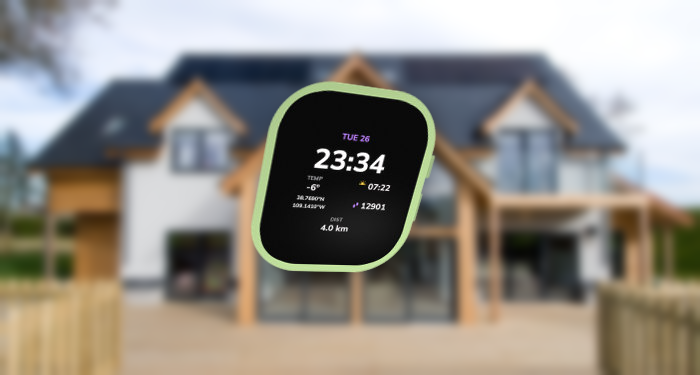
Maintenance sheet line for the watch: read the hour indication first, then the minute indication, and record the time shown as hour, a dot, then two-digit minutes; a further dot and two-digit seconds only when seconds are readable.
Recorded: 23.34
